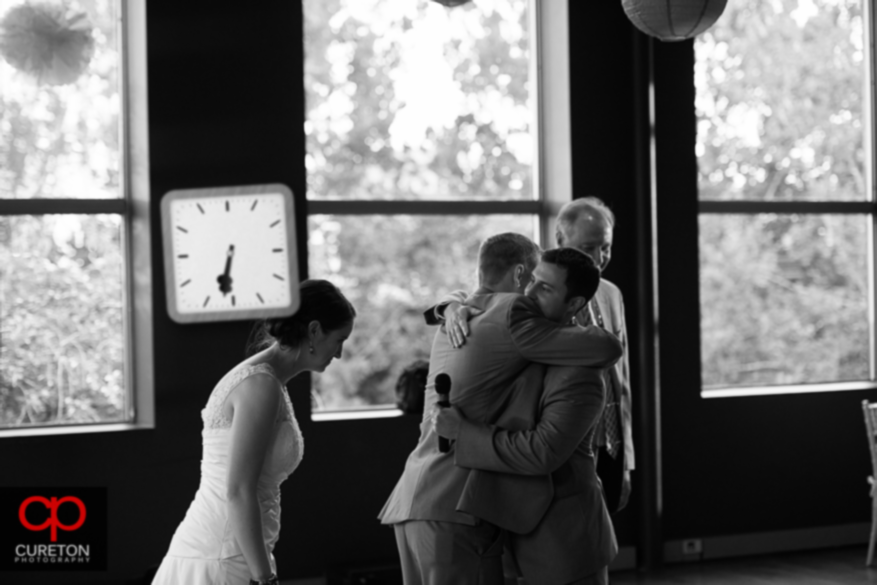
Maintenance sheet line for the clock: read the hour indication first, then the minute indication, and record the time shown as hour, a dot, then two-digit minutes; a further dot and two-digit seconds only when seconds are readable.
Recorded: 6.32
